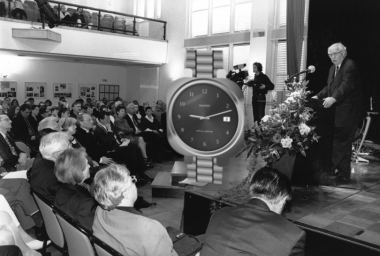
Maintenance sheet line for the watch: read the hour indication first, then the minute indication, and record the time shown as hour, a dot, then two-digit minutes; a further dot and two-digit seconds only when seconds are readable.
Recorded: 9.12
